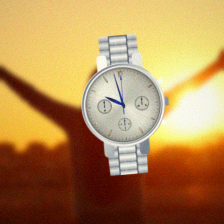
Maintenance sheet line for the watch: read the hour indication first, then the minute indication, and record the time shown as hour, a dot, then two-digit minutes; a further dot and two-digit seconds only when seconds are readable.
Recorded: 9.58
